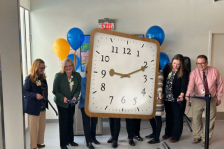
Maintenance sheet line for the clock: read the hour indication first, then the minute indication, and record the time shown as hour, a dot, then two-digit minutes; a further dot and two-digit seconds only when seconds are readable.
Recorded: 9.11
